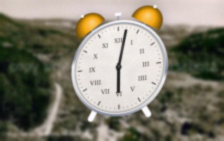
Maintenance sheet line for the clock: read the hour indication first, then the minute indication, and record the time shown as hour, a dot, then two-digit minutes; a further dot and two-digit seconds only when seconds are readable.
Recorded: 6.02
